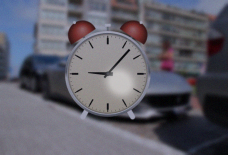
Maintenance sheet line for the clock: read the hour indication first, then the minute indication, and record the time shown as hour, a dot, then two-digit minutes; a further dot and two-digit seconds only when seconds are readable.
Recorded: 9.07
